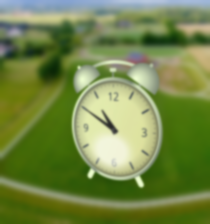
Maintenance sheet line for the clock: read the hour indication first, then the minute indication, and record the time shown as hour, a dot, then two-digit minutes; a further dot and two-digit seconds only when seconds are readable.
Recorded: 10.50
